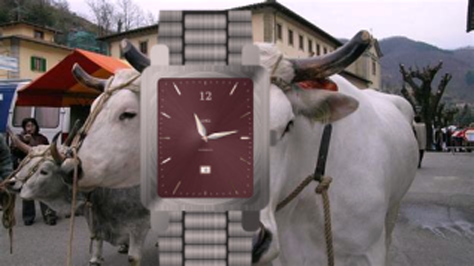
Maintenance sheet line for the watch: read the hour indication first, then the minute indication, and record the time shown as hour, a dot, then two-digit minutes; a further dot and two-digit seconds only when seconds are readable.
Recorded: 11.13
